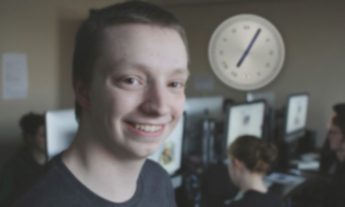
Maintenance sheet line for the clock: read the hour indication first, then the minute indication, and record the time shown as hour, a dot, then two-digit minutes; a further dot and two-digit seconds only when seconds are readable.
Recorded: 7.05
